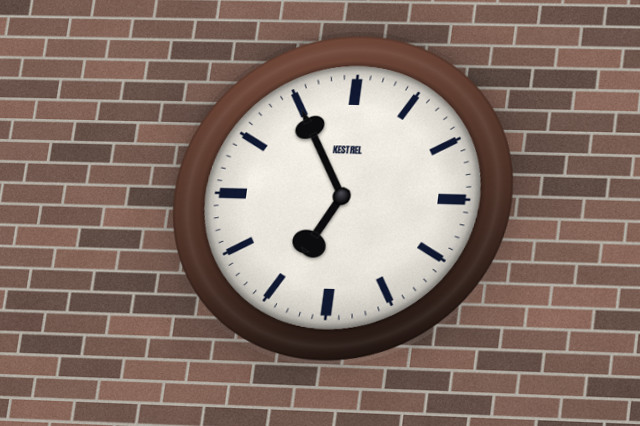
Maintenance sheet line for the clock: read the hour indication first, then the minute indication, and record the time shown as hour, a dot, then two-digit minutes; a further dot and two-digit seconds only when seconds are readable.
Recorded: 6.55
